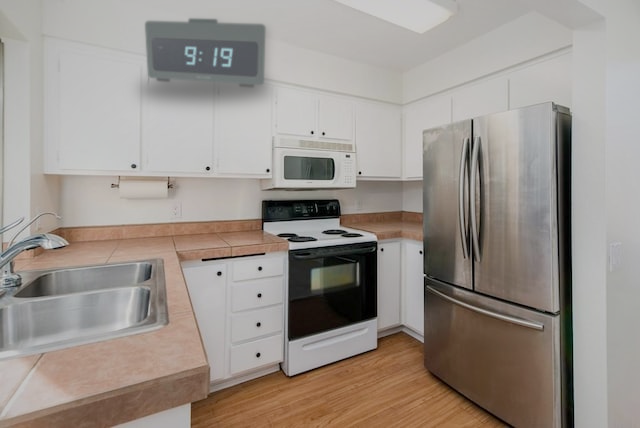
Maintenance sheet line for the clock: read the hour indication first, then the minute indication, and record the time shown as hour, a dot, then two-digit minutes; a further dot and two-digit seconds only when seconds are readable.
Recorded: 9.19
